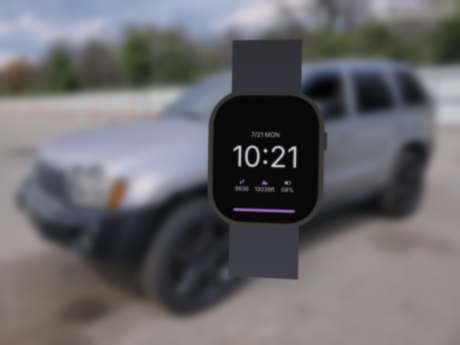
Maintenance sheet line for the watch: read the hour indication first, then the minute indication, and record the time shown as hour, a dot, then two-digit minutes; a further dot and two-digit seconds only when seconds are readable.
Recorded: 10.21
